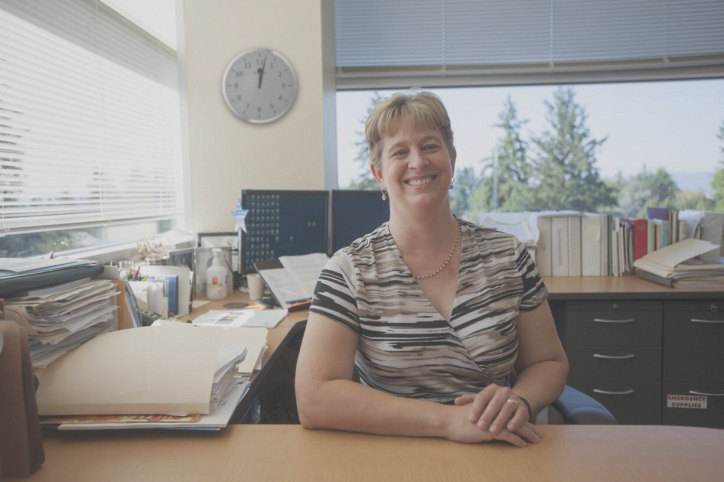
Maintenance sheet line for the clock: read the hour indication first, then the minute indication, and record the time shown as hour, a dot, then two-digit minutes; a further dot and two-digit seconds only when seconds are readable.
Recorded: 12.02
